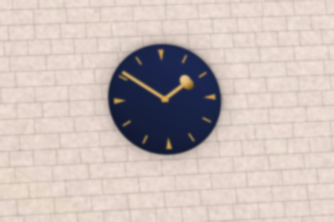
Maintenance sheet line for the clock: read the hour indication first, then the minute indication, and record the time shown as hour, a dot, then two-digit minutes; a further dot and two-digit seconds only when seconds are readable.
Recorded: 1.51
